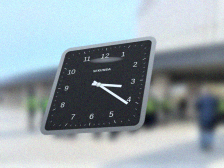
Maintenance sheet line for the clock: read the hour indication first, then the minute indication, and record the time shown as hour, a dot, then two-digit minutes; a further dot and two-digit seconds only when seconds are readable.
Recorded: 3.21
